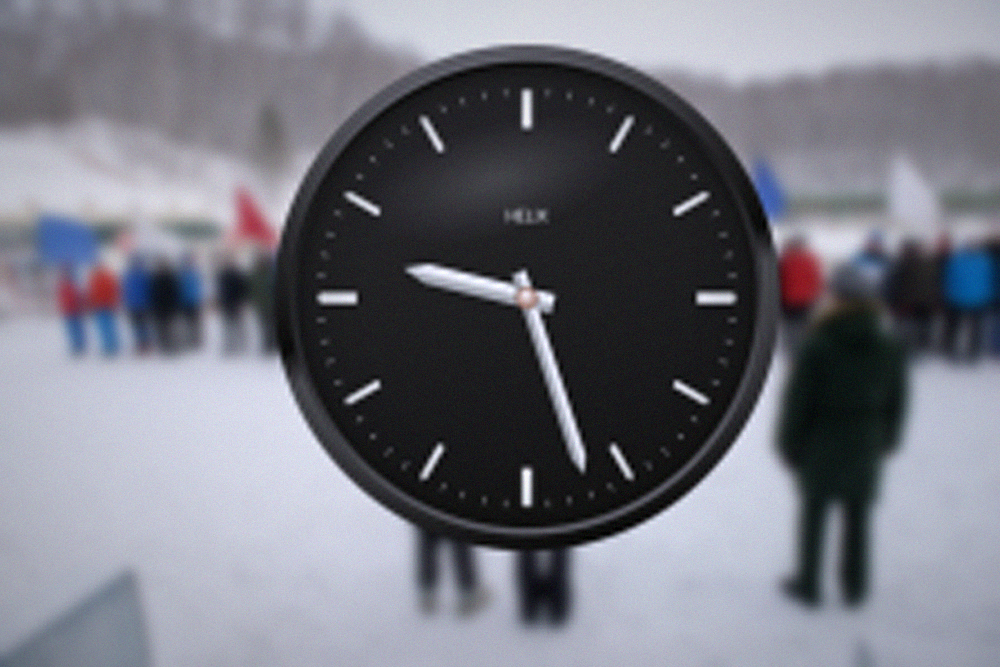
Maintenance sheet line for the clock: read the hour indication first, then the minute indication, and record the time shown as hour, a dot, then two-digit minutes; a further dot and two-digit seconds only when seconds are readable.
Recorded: 9.27
